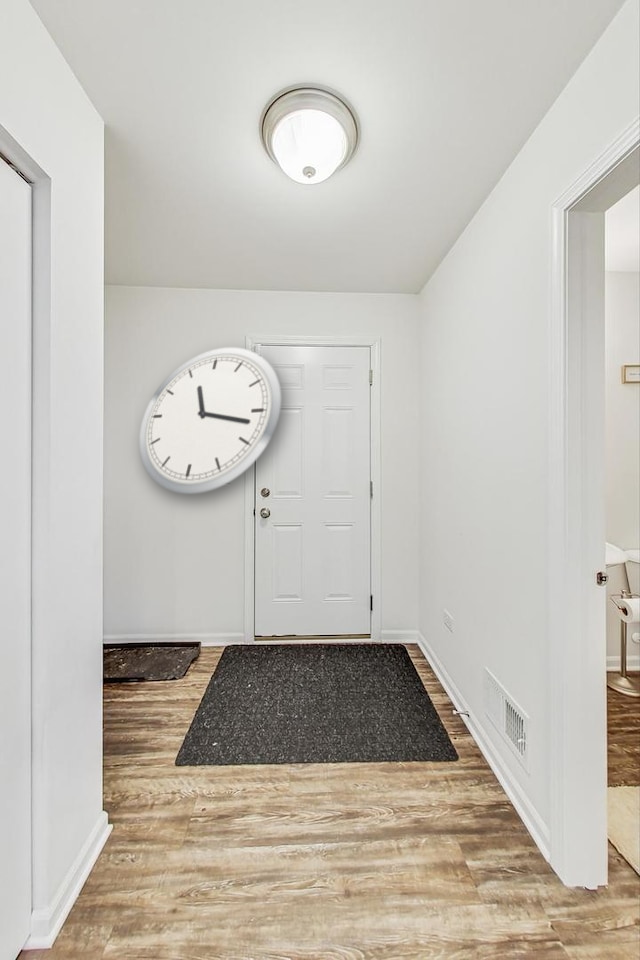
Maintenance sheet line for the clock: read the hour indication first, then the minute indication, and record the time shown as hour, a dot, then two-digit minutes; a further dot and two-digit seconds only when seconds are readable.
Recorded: 11.17
